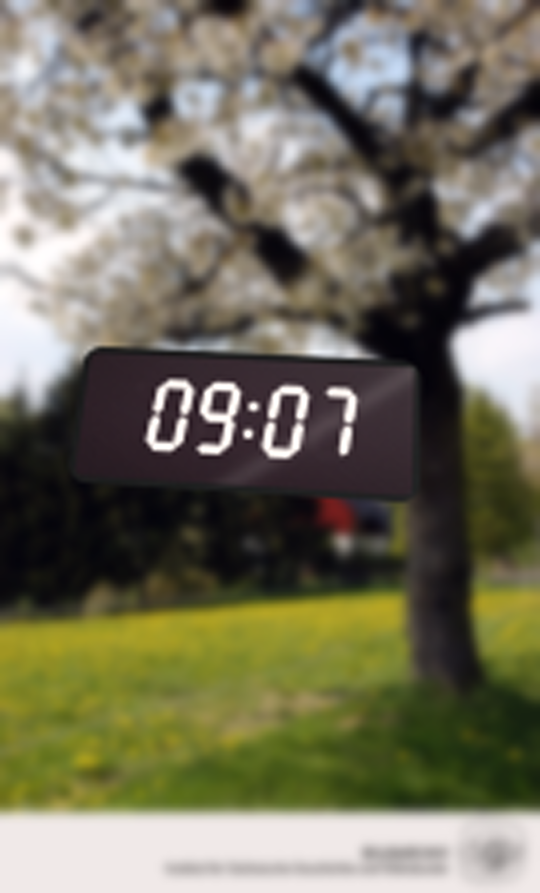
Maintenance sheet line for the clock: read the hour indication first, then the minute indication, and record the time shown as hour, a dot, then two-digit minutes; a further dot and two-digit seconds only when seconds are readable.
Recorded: 9.07
